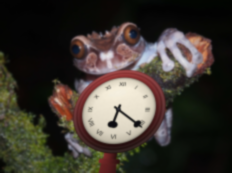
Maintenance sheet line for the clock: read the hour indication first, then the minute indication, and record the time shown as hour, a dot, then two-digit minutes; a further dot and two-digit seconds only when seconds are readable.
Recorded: 6.21
